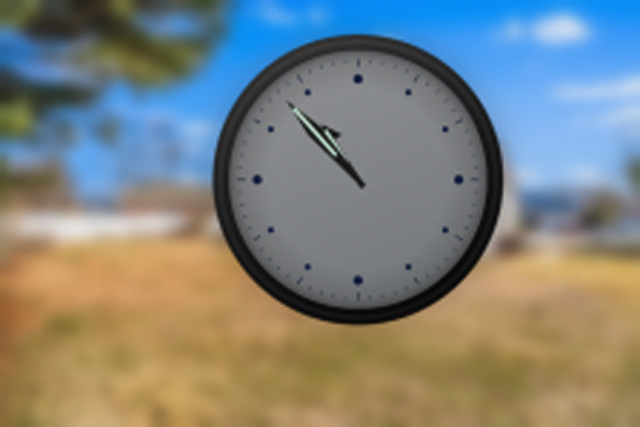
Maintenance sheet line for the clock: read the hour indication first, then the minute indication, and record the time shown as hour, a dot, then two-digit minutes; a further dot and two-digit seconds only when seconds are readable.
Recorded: 10.53
